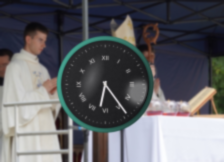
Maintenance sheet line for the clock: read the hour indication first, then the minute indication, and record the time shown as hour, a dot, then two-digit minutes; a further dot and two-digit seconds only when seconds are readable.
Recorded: 6.24
